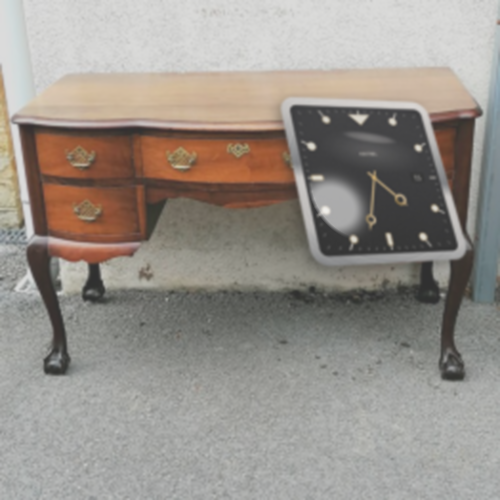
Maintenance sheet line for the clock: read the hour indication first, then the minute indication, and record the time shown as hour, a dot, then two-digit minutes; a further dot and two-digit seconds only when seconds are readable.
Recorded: 4.33
